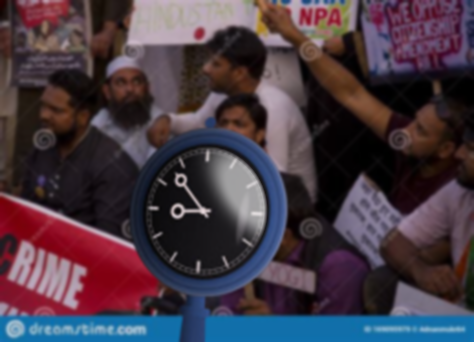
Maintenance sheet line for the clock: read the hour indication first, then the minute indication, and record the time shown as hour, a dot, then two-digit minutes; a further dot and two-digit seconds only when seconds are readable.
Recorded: 8.53
